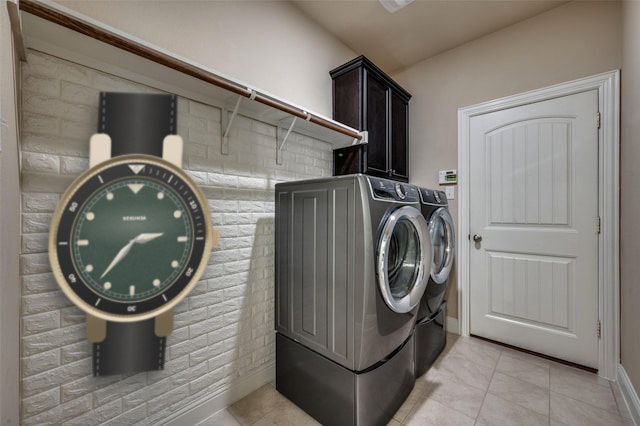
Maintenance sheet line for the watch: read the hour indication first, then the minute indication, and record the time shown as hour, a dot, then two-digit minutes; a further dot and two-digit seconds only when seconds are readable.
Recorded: 2.37
